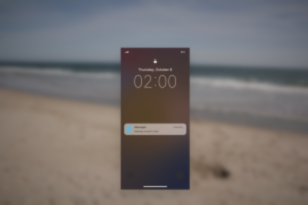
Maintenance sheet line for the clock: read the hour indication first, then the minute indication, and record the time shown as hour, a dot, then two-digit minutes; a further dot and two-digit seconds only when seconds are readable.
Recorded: 2.00
